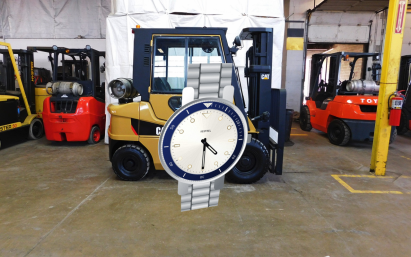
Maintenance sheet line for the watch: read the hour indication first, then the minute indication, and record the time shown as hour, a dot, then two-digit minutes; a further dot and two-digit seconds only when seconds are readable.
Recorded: 4.30
